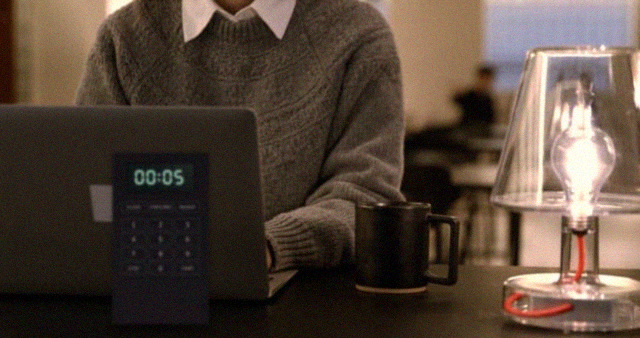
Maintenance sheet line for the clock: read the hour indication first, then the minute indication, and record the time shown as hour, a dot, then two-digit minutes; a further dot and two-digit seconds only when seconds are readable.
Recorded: 0.05
